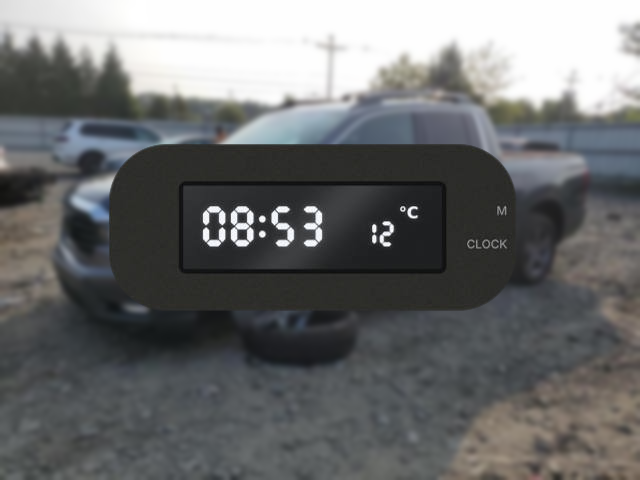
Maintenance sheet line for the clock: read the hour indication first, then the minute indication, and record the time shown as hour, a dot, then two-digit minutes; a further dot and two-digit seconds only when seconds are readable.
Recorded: 8.53
